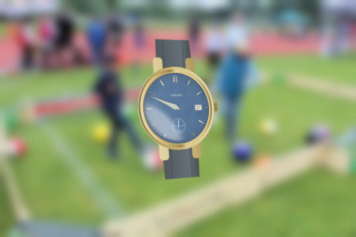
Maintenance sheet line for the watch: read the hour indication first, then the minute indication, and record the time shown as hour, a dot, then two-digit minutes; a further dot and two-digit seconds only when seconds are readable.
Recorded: 9.49
